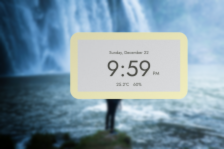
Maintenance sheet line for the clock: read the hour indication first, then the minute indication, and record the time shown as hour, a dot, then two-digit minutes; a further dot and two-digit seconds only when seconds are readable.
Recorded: 9.59
